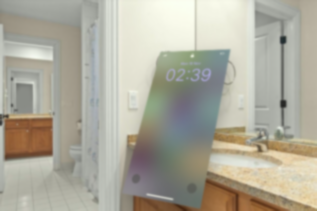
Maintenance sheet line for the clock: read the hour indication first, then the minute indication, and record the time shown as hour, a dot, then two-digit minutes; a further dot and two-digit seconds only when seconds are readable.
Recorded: 2.39
